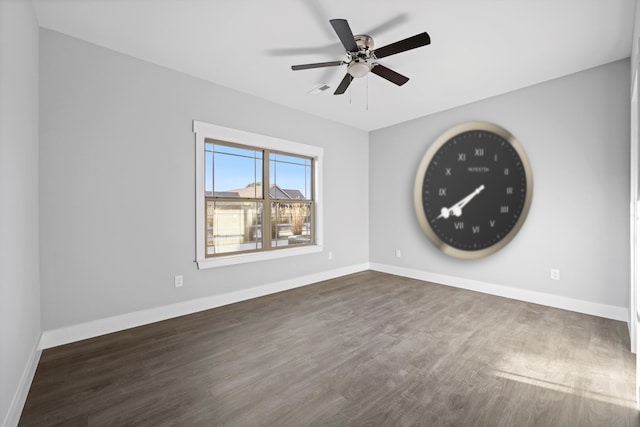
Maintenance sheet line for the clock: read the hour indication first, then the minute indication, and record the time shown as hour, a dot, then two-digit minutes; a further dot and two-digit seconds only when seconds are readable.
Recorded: 7.40
